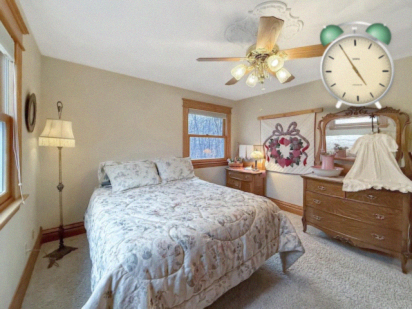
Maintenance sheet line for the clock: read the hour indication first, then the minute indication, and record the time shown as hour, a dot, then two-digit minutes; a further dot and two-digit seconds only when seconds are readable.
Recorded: 4.55
